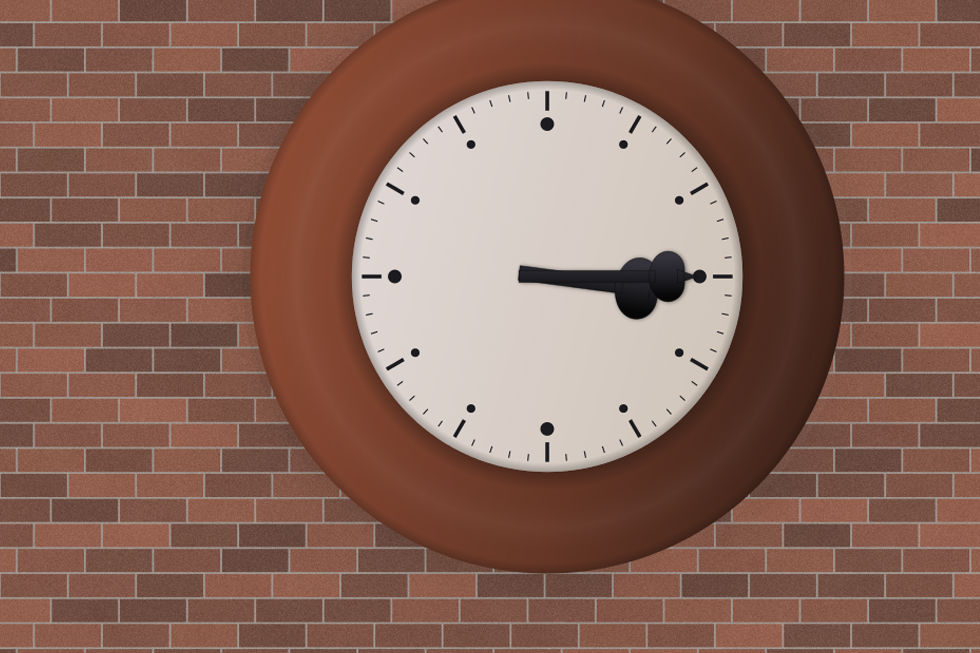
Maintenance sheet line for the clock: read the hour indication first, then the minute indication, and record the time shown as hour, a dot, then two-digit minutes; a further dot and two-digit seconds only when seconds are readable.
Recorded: 3.15
